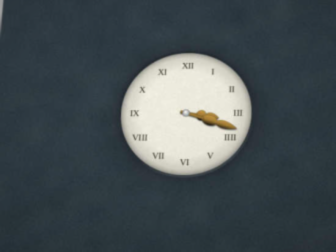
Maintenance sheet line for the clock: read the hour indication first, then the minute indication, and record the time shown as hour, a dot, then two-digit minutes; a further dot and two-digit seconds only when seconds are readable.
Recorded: 3.18
